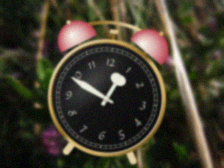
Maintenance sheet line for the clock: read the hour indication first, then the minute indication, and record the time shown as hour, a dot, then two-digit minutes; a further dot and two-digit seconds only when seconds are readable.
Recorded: 12.49
